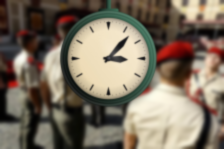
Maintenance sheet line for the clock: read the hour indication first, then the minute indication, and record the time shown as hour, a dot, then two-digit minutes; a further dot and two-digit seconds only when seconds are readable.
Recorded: 3.07
